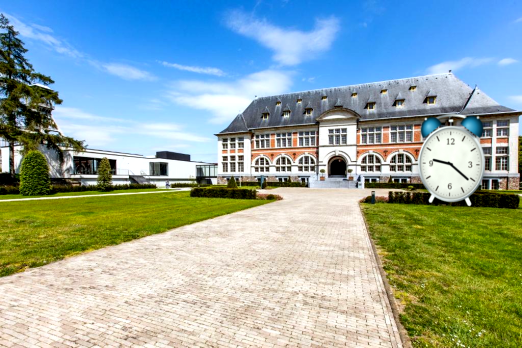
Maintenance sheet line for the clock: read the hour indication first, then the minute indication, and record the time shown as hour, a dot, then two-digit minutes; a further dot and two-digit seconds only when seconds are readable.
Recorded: 9.21
